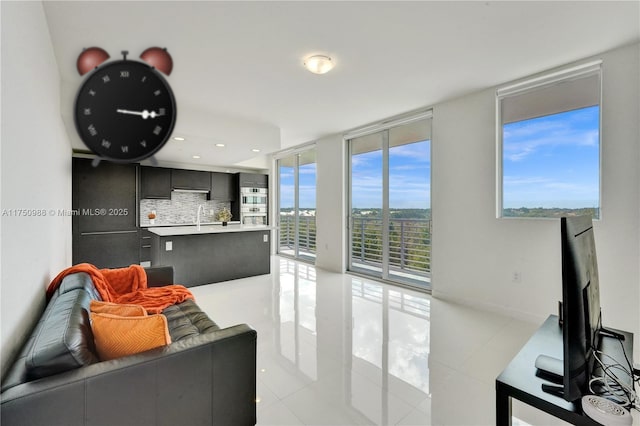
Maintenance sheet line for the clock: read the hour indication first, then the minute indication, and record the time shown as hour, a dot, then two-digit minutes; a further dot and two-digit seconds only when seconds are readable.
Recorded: 3.16
